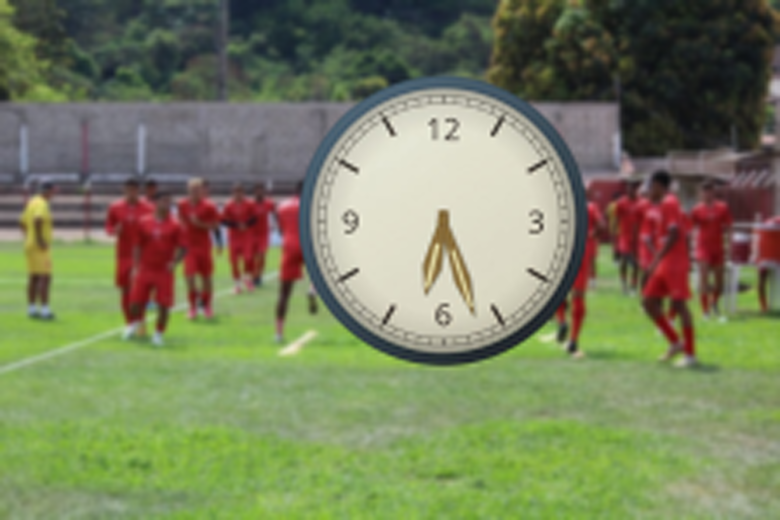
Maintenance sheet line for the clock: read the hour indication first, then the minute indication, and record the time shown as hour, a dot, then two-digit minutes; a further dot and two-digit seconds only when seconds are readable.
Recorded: 6.27
